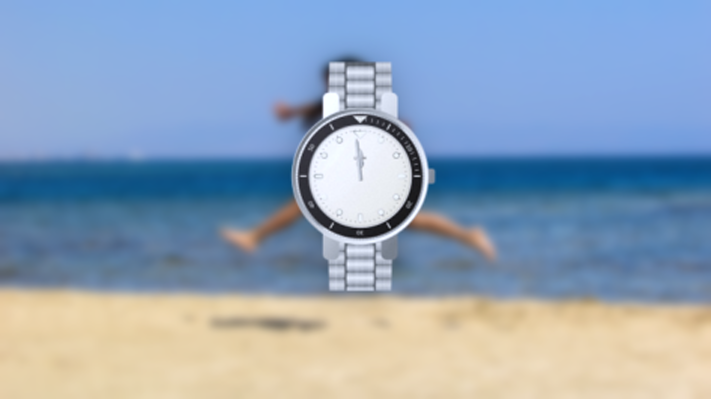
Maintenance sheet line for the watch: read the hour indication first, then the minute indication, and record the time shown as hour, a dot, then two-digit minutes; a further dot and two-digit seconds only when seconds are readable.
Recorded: 11.59
